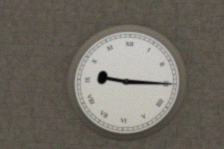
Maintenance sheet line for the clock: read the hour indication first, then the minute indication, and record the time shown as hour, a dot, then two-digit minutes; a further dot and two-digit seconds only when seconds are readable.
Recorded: 9.15
